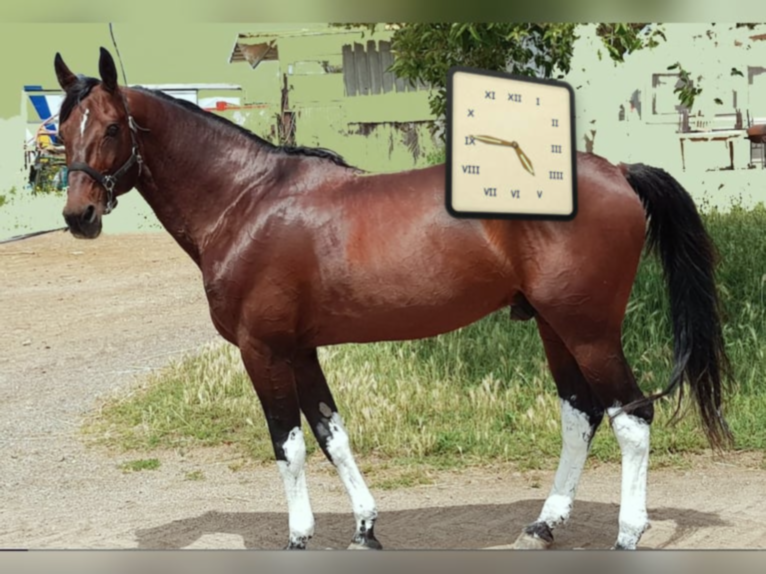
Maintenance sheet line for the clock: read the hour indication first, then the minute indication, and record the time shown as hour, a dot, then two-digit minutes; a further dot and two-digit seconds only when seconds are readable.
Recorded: 4.46
